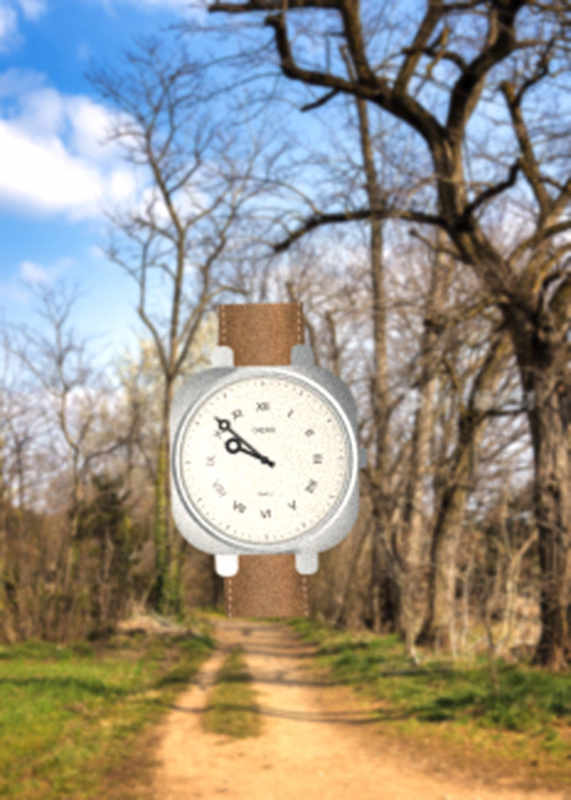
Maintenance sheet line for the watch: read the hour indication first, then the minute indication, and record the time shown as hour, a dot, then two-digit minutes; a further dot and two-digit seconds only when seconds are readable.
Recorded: 9.52
